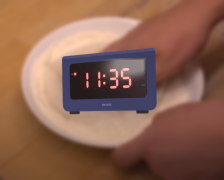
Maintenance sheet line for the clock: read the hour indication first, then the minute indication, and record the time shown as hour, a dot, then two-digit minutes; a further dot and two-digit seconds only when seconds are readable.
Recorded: 11.35
